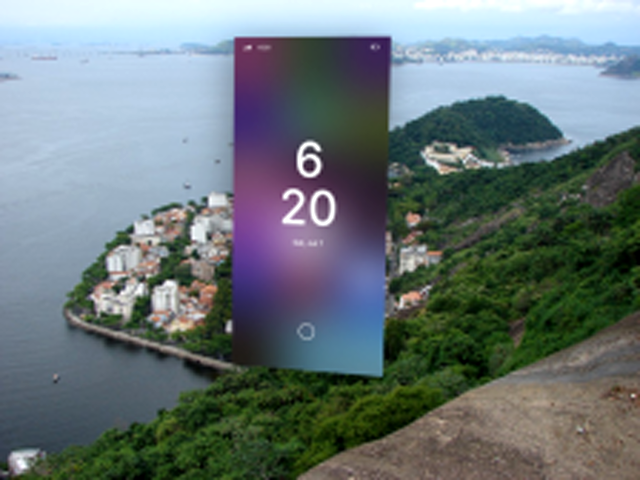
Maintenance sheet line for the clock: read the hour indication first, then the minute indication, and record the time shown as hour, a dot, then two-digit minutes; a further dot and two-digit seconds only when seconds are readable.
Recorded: 6.20
